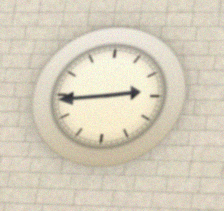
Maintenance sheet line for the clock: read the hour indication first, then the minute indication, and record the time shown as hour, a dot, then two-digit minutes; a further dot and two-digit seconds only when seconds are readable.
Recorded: 2.44
